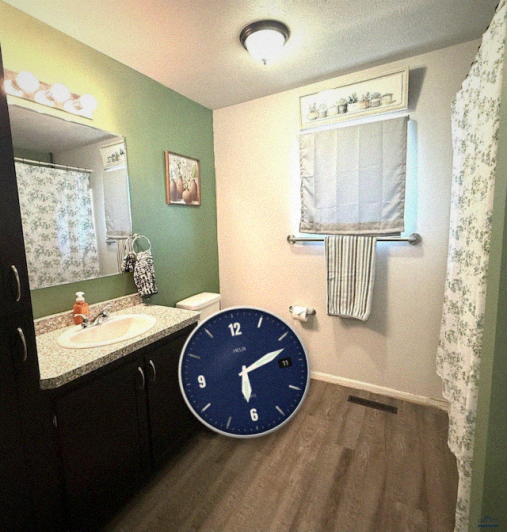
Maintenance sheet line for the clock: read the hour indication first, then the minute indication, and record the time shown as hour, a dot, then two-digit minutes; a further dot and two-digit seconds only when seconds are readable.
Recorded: 6.12
